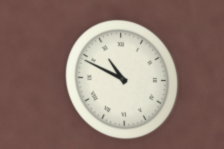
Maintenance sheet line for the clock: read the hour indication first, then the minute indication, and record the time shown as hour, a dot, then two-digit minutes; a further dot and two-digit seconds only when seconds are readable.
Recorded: 10.49
